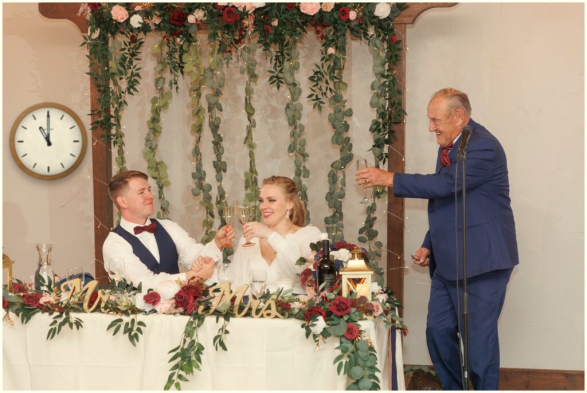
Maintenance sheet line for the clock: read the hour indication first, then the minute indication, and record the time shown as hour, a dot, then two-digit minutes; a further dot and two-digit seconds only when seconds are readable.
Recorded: 11.00
